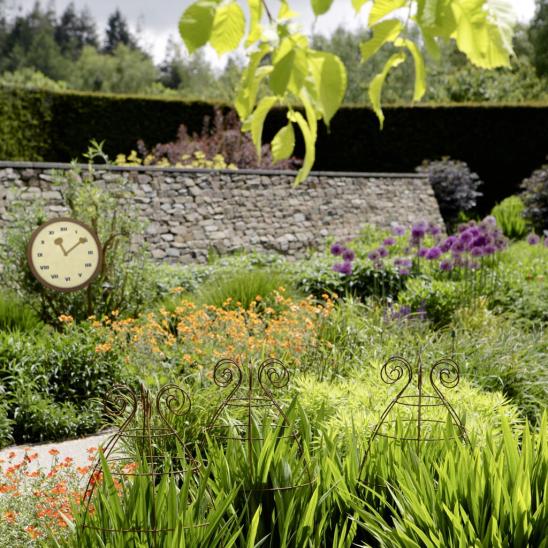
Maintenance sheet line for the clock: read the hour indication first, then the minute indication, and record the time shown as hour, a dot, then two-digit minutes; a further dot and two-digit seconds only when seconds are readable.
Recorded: 11.09
